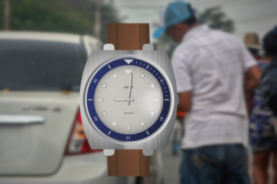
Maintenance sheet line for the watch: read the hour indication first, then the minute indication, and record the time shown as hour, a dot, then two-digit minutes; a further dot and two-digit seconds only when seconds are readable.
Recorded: 9.01
